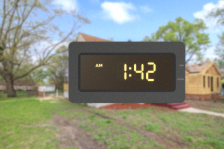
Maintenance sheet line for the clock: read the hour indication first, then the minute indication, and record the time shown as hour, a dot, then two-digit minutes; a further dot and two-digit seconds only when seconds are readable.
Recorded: 1.42
